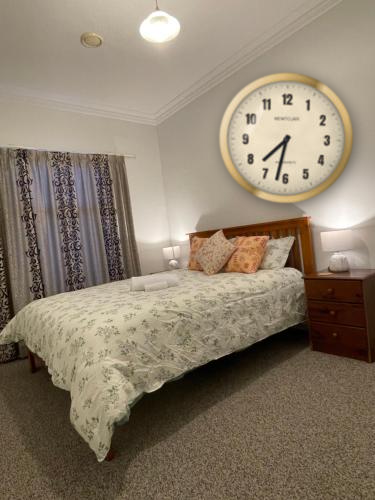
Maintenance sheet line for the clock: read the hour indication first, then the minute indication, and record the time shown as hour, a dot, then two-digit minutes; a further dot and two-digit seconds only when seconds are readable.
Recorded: 7.32
